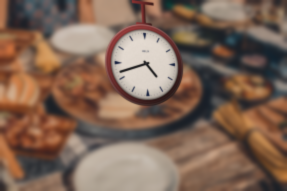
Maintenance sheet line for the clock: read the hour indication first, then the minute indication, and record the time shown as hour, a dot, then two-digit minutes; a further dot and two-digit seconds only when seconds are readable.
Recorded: 4.42
